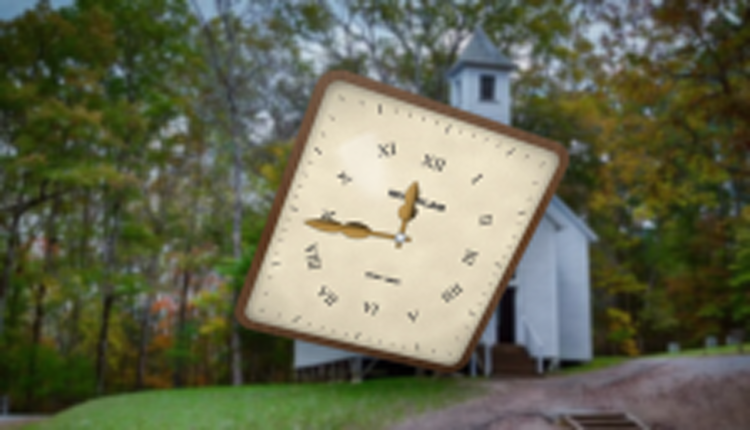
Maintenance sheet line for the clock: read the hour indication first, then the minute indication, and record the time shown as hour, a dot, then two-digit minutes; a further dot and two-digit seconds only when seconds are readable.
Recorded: 11.44
